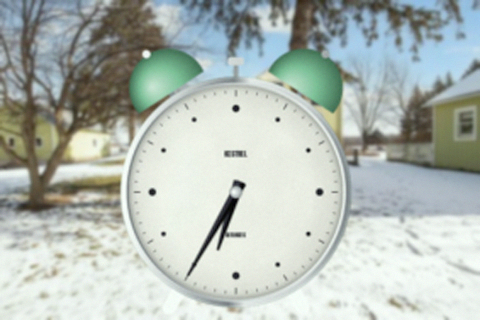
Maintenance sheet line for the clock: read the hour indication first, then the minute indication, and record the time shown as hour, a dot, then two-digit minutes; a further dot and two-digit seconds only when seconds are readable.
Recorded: 6.35
